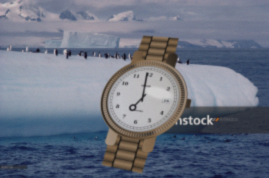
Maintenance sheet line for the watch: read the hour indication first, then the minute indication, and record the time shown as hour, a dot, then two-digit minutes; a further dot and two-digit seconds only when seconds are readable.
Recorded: 6.59
